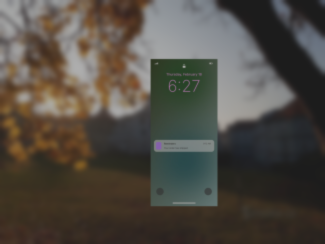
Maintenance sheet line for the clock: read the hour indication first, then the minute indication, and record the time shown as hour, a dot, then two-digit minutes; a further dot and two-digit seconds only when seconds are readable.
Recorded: 6.27
